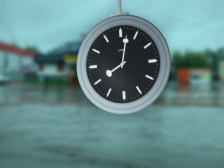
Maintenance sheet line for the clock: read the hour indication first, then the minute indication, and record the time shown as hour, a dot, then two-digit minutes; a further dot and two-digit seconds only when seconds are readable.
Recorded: 8.02
